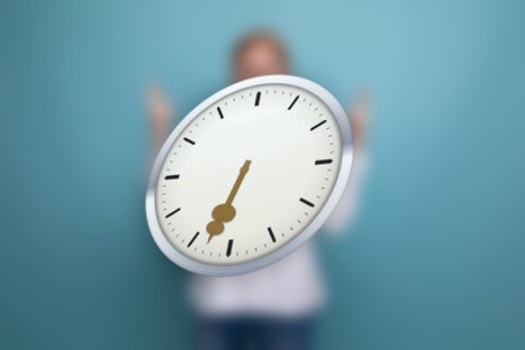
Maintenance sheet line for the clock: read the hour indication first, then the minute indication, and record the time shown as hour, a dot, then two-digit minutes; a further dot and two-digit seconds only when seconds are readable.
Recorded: 6.33
